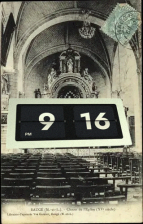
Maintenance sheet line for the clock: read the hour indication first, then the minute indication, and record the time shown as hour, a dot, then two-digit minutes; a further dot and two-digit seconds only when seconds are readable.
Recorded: 9.16
